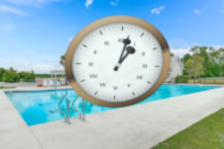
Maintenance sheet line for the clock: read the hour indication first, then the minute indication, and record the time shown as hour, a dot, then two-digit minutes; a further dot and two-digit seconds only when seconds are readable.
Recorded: 1.02
